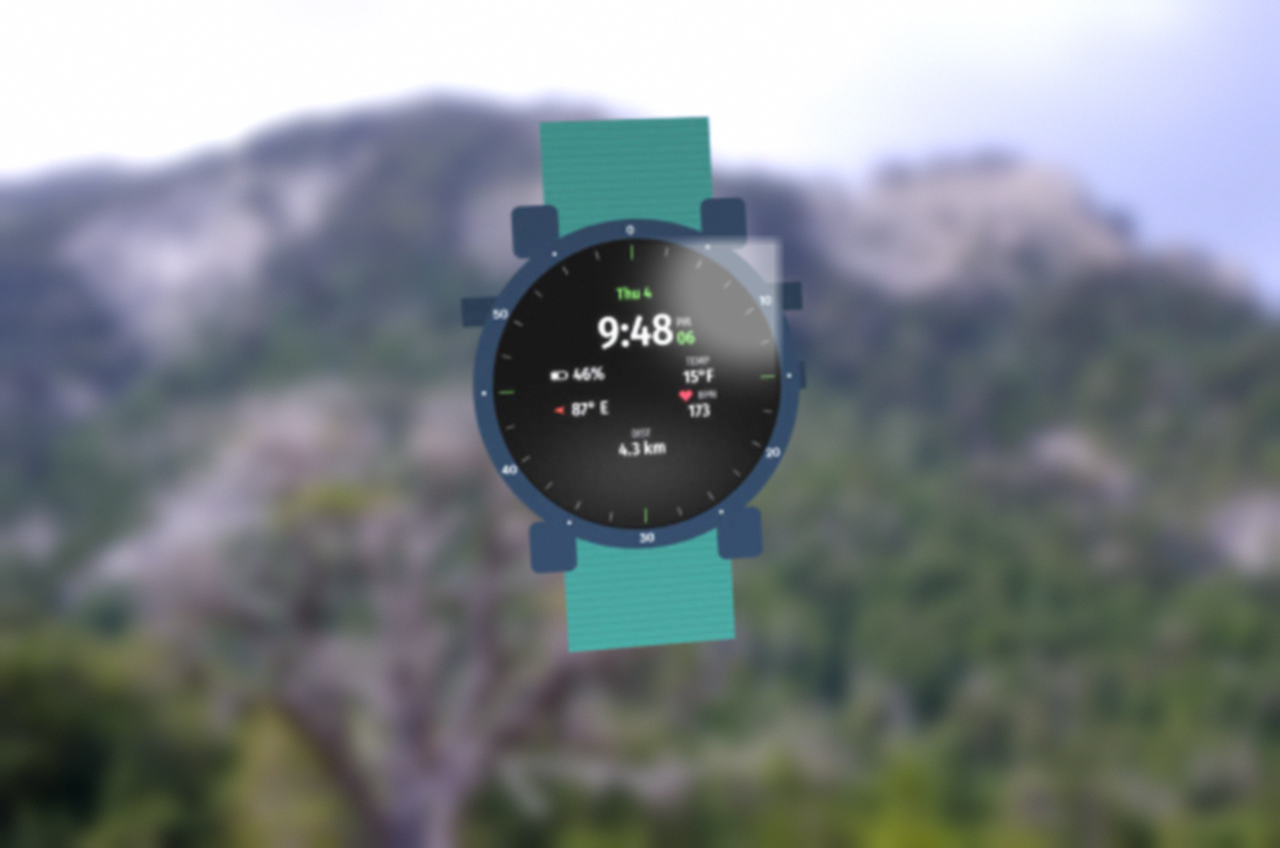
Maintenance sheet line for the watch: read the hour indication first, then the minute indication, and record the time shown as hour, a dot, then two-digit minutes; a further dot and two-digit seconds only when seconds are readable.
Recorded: 9.48
